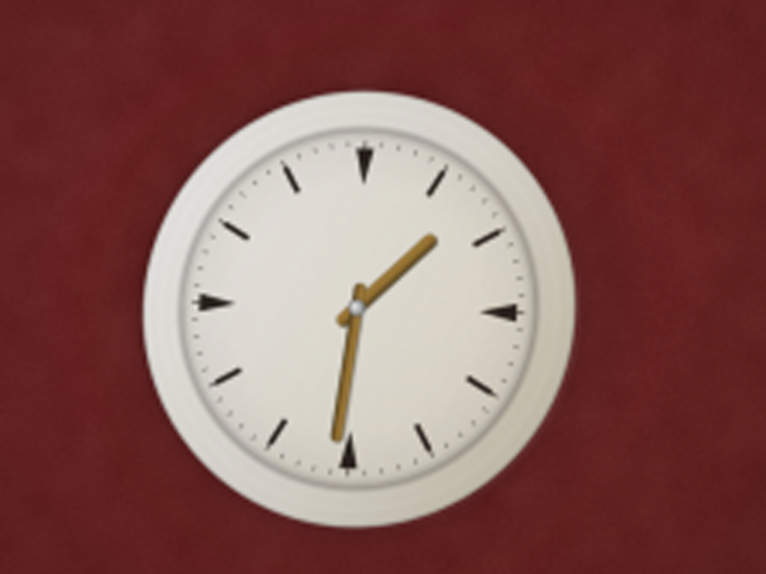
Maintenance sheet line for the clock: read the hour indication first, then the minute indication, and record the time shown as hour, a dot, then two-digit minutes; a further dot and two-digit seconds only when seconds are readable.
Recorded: 1.31
